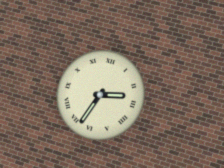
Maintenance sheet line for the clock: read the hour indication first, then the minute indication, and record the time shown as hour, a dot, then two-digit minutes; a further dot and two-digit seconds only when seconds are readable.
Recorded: 2.33
